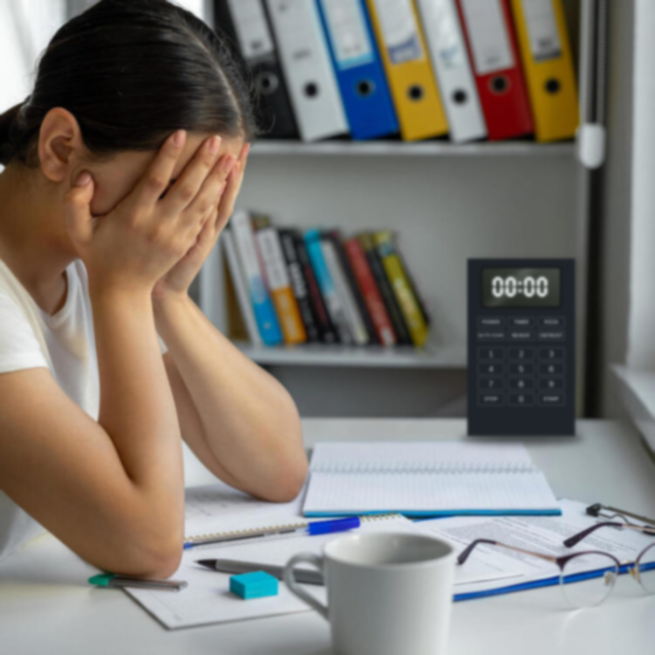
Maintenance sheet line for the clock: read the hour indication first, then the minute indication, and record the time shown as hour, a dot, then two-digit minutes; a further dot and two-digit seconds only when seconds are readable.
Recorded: 0.00
